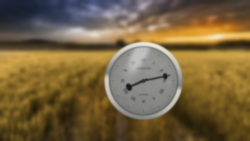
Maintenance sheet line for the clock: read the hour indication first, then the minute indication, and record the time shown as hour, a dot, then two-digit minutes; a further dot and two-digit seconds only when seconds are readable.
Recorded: 8.13
